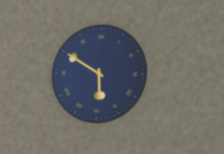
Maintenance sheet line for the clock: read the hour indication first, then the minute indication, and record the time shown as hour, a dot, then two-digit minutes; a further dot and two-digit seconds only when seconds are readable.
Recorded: 5.50
